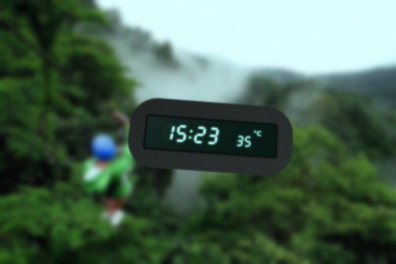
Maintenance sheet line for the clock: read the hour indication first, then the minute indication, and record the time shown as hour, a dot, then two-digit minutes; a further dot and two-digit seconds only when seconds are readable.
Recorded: 15.23
